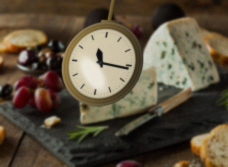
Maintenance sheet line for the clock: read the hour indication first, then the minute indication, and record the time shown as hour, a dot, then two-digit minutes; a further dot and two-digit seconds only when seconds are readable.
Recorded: 11.16
